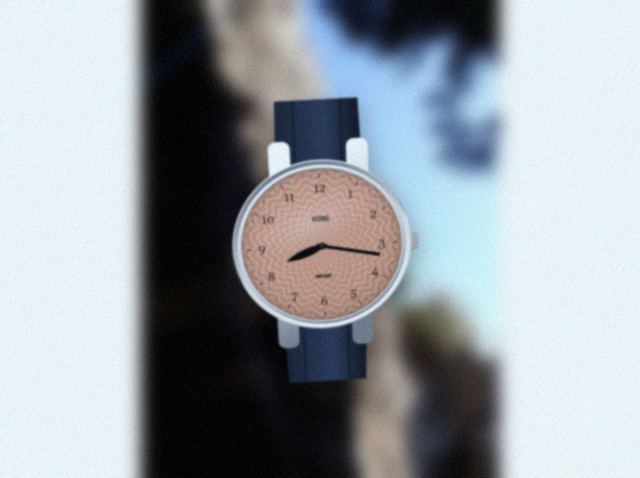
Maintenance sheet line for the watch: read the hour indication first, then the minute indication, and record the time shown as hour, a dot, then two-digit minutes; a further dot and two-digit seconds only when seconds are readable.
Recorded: 8.17
